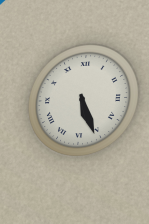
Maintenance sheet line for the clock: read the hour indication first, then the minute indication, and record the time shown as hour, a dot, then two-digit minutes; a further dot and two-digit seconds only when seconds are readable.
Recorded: 5.26
